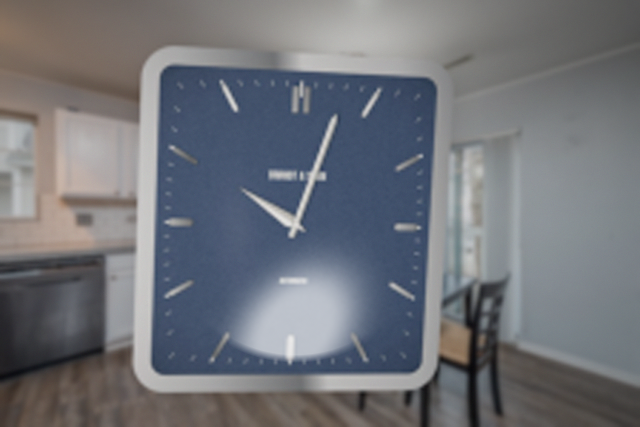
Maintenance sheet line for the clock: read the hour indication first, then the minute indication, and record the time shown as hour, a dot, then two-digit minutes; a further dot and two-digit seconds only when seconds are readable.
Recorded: 10.03
